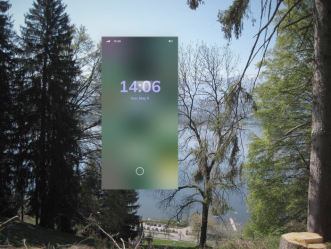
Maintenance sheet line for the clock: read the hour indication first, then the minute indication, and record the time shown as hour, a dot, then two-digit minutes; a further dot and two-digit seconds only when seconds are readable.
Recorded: 14.06
